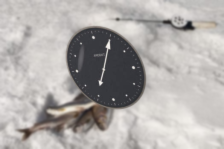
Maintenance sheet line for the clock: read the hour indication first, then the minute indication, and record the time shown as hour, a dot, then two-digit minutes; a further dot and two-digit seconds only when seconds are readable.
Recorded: 7.05
